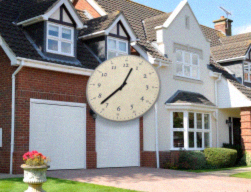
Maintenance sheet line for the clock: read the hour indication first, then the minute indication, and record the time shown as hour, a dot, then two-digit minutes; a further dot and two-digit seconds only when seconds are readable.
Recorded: 12.37
